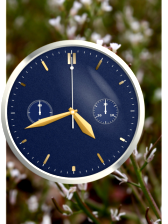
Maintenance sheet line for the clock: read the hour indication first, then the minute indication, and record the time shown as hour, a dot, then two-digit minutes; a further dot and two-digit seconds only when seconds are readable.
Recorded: 4.42
